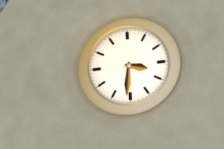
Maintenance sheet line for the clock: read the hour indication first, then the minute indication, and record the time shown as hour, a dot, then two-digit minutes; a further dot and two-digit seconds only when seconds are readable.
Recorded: 3.31
